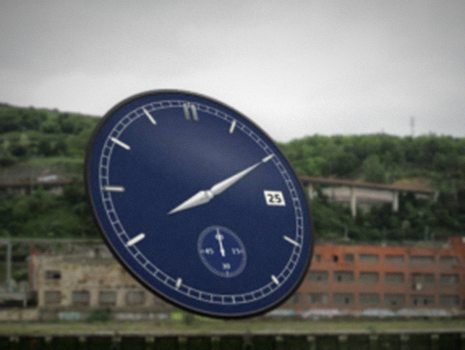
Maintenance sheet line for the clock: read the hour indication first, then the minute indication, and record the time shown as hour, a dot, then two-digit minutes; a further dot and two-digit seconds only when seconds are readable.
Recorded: 8.10
